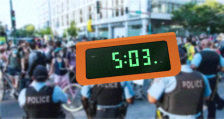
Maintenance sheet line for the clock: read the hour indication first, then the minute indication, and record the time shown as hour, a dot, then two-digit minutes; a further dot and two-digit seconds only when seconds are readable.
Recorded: 5.03
